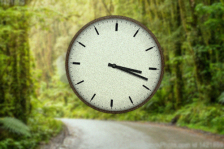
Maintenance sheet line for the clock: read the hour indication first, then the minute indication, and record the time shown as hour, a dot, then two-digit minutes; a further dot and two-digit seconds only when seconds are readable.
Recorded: 3.18
